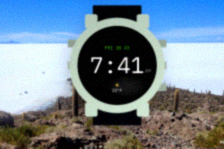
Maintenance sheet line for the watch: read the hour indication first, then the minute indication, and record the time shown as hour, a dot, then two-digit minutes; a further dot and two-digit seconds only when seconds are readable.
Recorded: 7.41
